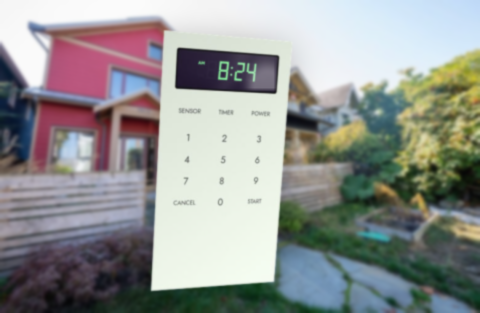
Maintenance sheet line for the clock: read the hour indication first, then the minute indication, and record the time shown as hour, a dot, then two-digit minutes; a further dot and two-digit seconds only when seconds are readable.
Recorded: 8.24
